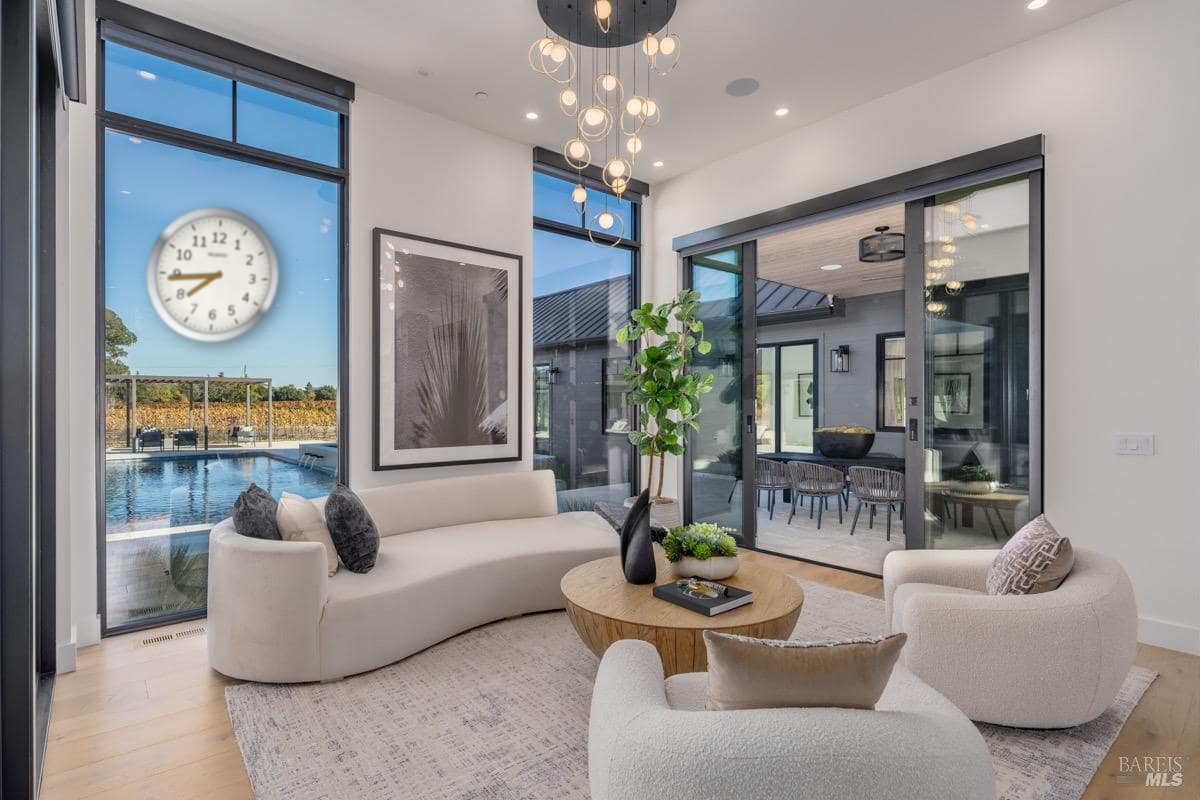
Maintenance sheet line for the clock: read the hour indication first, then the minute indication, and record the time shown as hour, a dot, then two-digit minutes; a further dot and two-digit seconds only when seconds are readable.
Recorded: 7.44
